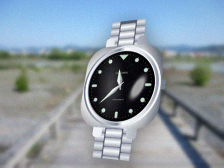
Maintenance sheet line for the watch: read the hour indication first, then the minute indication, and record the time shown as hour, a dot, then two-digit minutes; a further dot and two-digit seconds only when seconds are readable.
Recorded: 11.38
